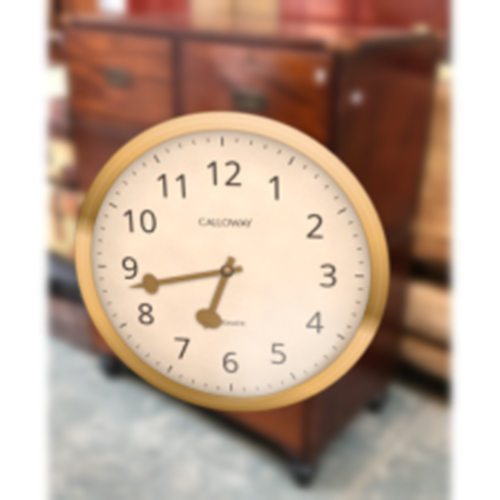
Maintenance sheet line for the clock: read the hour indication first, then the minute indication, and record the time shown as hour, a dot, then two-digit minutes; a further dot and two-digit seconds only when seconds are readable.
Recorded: 6.43
